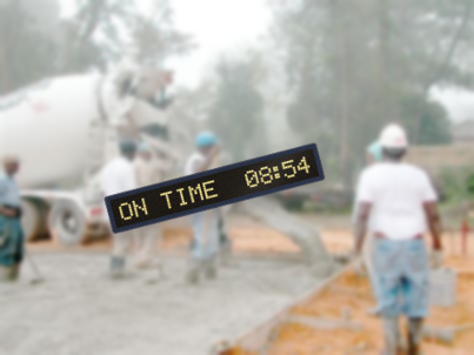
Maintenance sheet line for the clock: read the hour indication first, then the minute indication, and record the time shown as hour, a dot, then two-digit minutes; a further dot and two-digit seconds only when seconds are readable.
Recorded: 8.54
